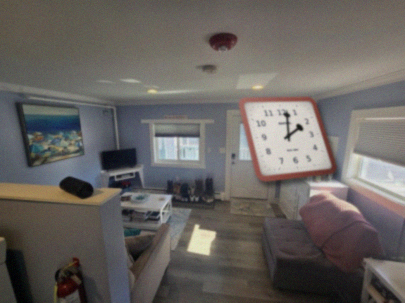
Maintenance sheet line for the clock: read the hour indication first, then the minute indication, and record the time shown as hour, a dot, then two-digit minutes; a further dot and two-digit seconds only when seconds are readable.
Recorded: 2.02
